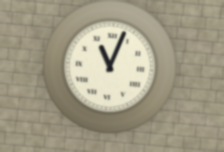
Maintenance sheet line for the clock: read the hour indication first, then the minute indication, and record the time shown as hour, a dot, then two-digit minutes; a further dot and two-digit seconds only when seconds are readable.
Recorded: 11.03
